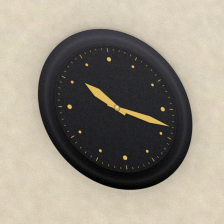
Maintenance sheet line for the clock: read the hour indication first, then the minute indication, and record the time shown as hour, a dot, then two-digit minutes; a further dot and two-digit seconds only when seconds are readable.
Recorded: 10.18
